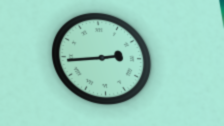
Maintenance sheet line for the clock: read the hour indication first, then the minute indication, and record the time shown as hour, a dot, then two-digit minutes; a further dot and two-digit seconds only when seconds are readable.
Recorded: 2.44
